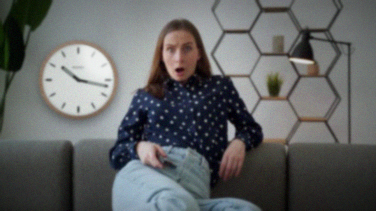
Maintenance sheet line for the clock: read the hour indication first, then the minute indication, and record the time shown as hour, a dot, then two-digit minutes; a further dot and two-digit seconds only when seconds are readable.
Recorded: 10.17
